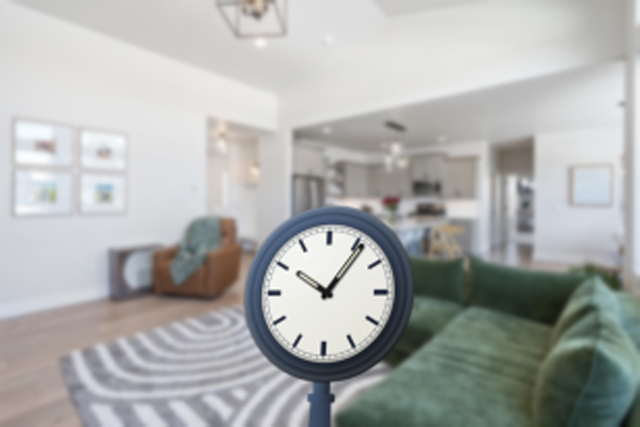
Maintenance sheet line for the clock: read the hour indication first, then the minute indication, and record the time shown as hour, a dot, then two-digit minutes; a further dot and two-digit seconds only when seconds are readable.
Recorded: 10.06
